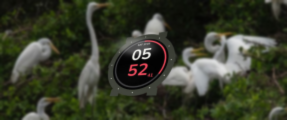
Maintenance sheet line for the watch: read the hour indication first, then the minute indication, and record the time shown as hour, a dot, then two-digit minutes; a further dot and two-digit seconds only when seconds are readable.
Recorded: 5.52
